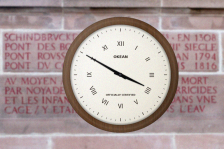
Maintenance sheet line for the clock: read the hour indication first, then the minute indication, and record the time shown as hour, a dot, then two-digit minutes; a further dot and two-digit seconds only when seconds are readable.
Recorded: 3.50
